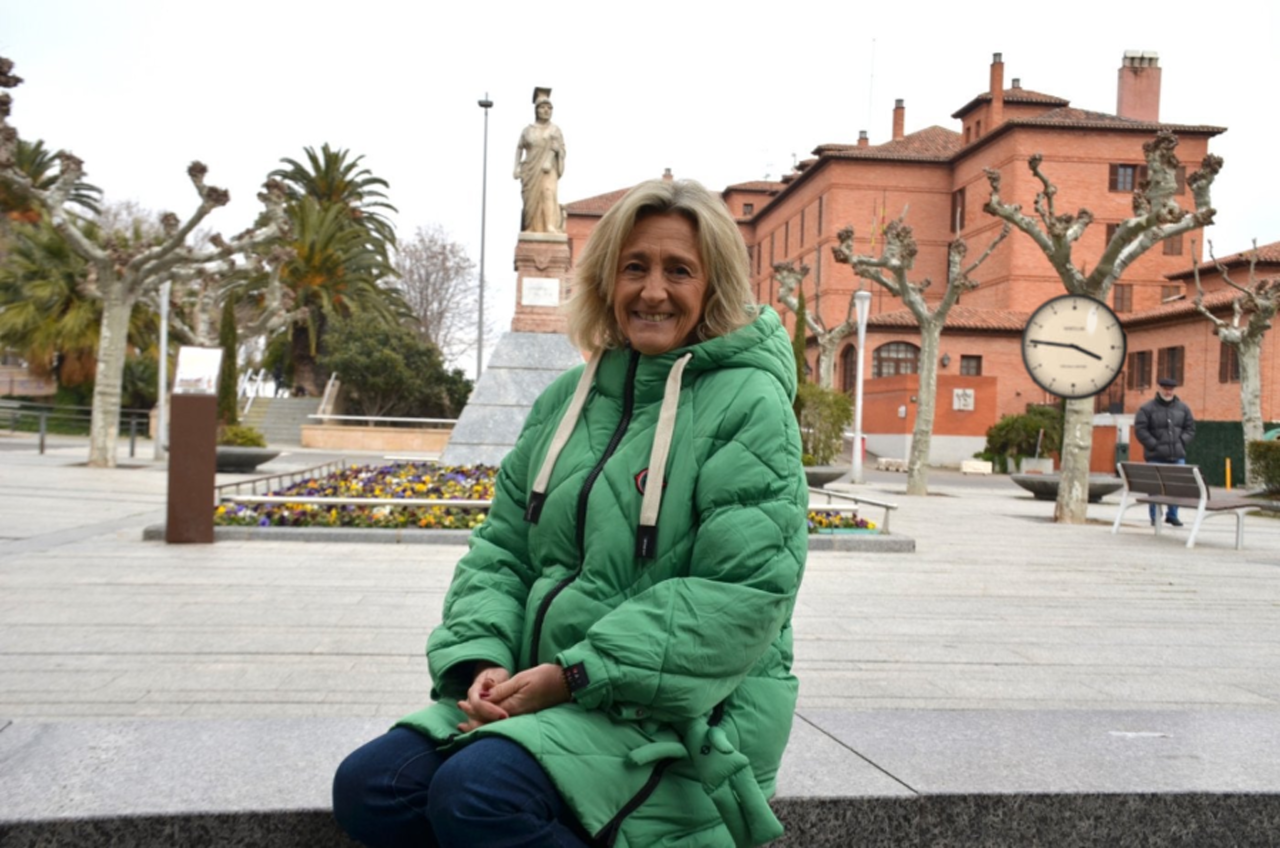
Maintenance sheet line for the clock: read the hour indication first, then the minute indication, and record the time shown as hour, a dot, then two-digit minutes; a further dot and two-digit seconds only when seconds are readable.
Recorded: 3.46
